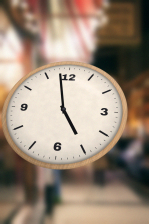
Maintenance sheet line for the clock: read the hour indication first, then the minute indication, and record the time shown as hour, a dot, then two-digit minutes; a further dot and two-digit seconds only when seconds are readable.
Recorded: 4.58
